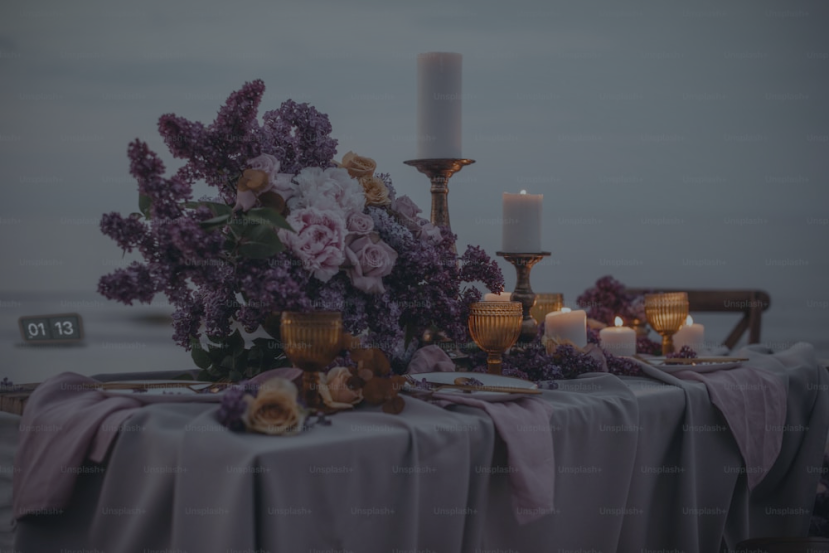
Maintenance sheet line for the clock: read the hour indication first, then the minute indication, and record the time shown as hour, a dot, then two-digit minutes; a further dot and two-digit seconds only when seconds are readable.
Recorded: 1.13
